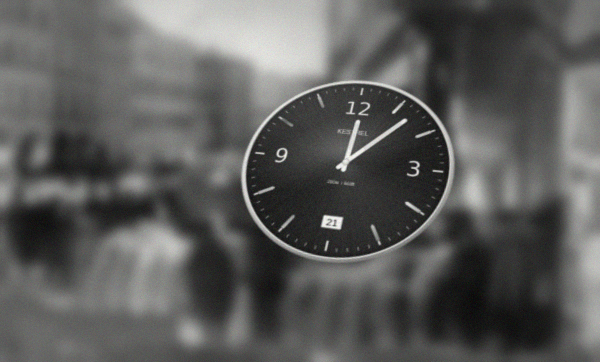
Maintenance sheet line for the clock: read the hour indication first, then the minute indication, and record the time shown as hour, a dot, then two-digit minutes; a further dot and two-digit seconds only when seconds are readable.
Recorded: 12.07
